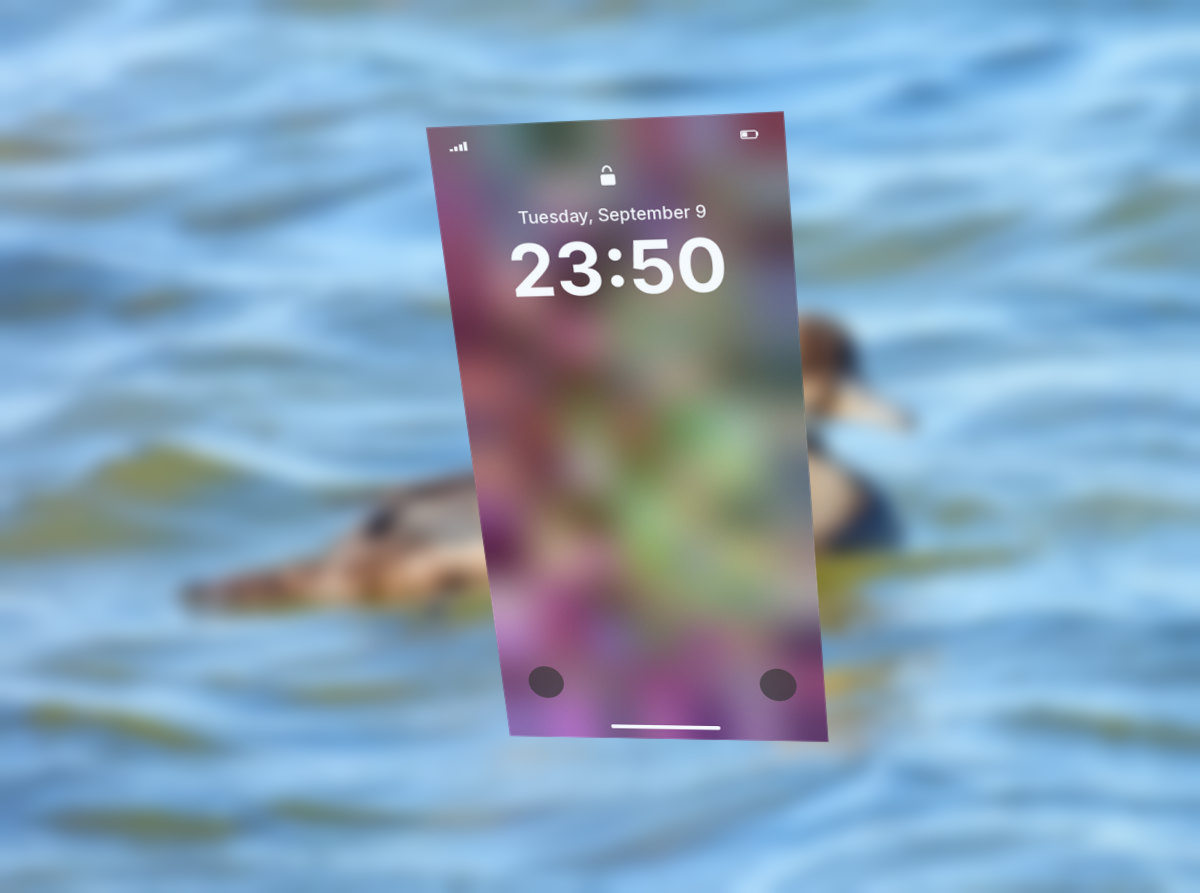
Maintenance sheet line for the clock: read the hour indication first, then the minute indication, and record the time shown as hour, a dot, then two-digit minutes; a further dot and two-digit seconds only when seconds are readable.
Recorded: 23.50
